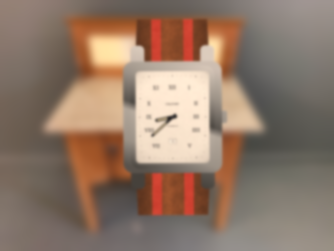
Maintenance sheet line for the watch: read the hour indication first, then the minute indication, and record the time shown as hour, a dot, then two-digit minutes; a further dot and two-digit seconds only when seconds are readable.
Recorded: 8.38
